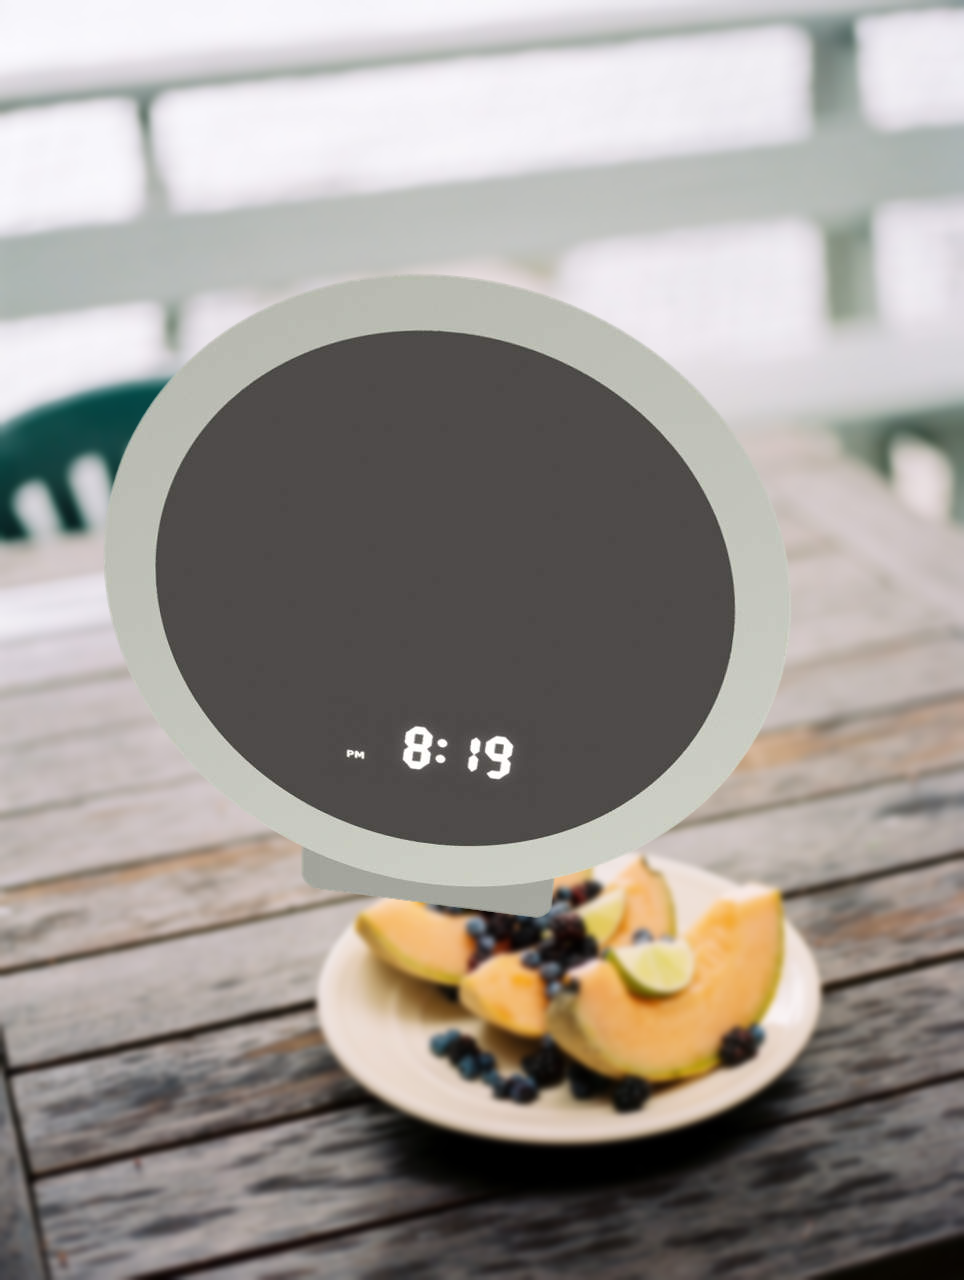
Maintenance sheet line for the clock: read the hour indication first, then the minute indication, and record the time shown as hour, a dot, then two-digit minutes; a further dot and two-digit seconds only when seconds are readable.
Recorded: 8.19
